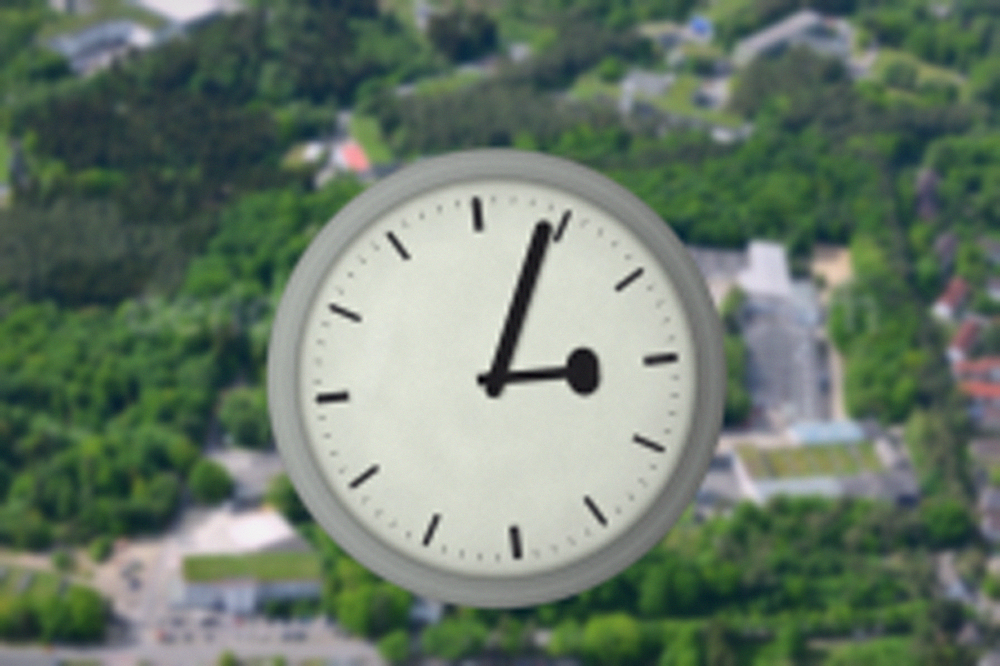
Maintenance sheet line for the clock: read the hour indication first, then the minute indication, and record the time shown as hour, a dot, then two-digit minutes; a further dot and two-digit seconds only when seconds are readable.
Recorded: 3.04
